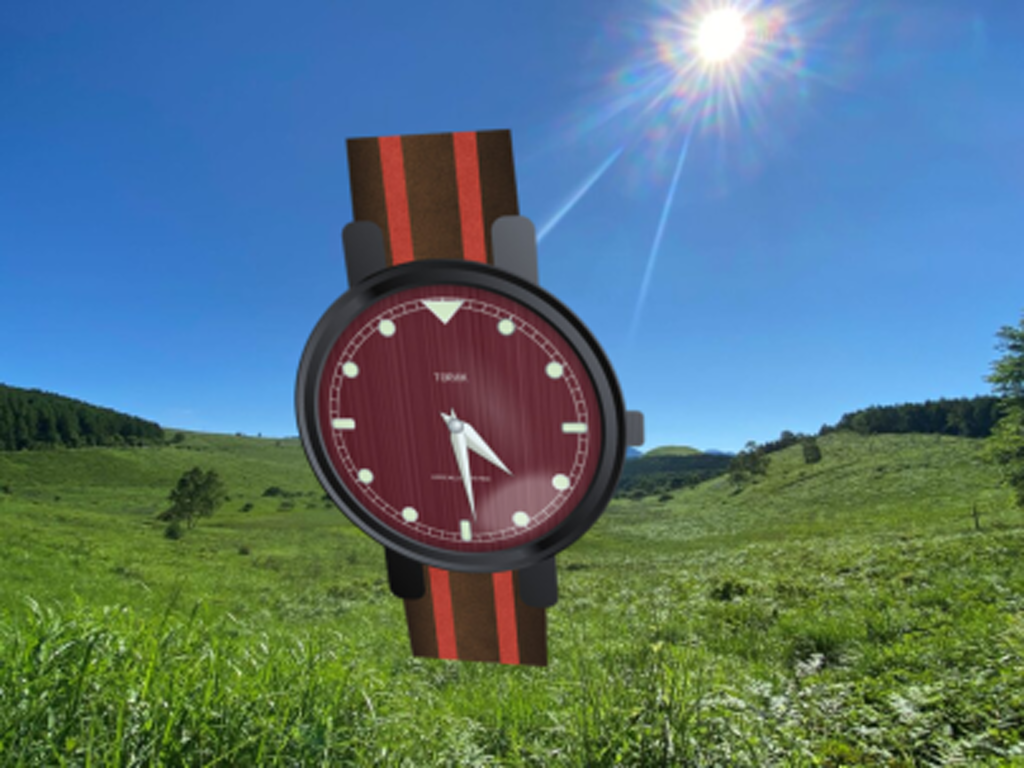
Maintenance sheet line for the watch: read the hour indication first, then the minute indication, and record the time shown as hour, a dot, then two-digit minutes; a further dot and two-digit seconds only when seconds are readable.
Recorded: 4.29
